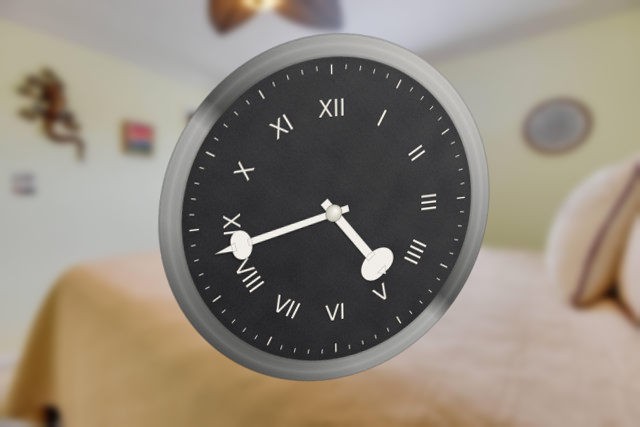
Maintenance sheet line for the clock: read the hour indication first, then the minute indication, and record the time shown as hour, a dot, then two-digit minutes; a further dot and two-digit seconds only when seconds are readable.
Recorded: 4.43
